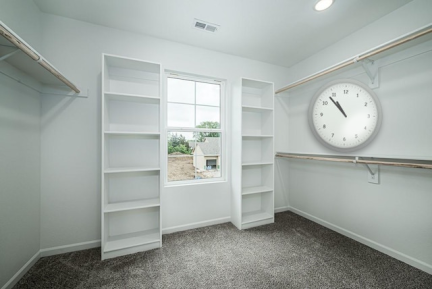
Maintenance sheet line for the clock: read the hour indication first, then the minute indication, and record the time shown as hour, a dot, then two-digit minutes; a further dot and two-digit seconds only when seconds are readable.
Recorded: 10.53
